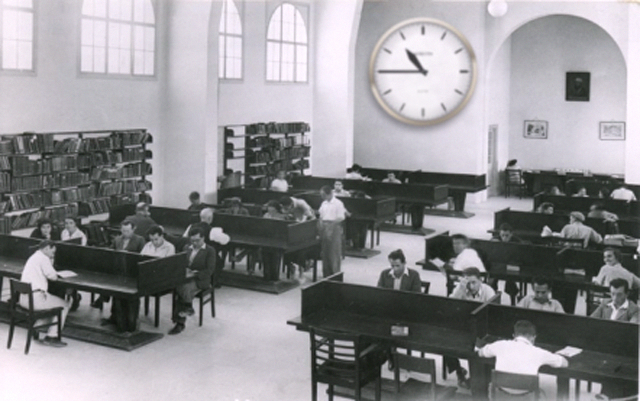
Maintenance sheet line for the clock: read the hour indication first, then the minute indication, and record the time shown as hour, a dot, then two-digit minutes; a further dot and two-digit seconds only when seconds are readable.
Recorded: 10.45
